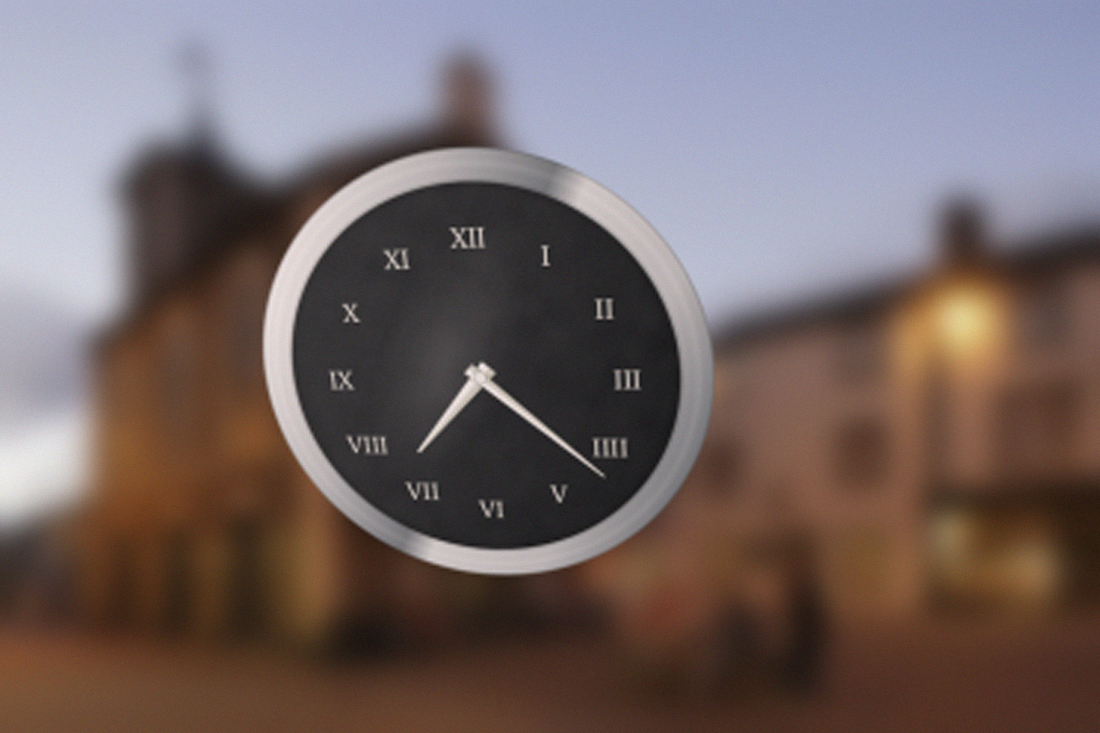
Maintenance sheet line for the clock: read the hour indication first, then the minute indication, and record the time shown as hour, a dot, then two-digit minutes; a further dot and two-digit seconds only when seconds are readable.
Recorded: 7.22
